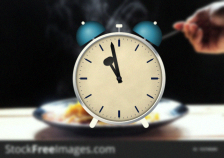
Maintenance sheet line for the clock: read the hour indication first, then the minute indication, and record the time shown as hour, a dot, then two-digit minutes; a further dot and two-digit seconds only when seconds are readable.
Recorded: 10.58
